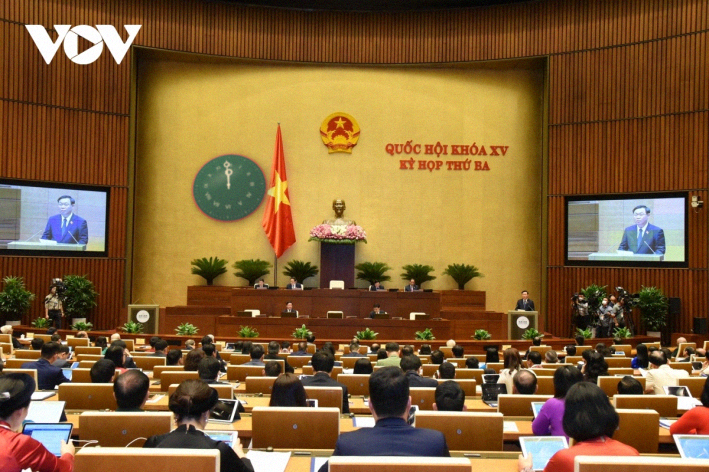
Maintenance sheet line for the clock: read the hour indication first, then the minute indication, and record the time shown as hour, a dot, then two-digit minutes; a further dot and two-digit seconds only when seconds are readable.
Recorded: 11.59
